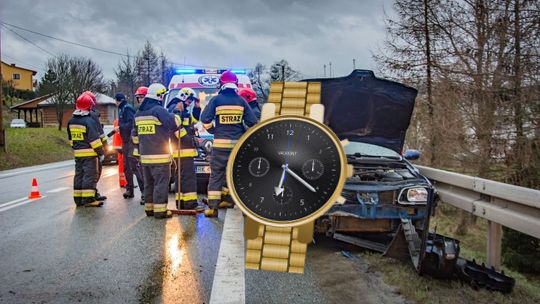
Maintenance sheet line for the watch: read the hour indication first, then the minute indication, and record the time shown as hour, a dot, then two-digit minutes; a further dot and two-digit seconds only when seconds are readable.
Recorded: 6.21
